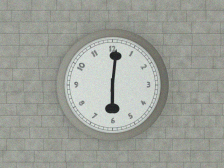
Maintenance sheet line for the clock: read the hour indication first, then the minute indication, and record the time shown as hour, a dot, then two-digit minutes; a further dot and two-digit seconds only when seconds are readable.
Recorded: 6.01
